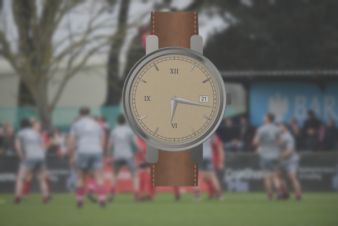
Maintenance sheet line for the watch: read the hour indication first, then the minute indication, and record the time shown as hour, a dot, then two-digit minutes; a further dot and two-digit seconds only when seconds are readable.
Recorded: 6.17
